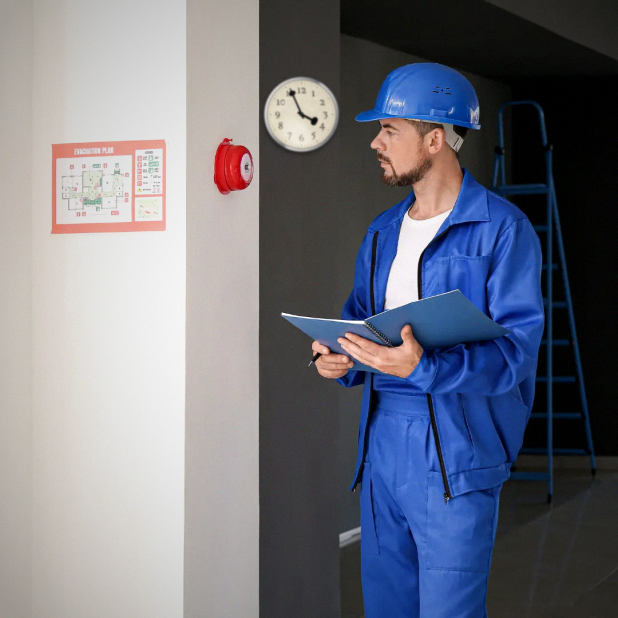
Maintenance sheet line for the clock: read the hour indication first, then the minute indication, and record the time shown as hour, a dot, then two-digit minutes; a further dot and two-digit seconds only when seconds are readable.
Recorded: 3.56
